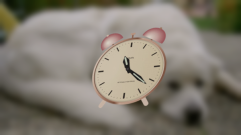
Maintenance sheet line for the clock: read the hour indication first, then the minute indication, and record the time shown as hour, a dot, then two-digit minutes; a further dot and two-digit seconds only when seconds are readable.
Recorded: 11.22
